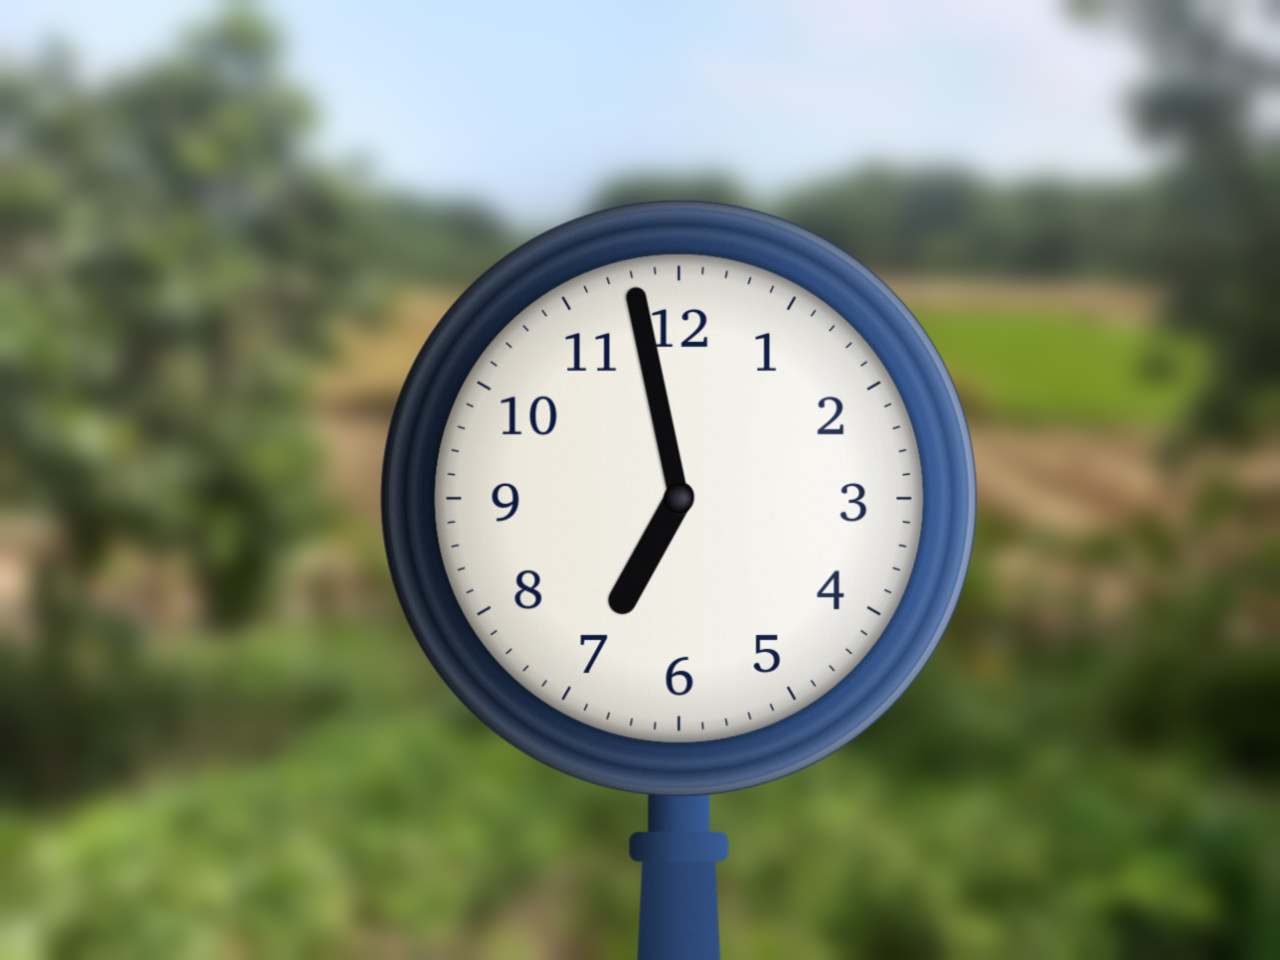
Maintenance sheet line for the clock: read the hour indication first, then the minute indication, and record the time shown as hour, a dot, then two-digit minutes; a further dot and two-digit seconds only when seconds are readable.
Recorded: 6.58
